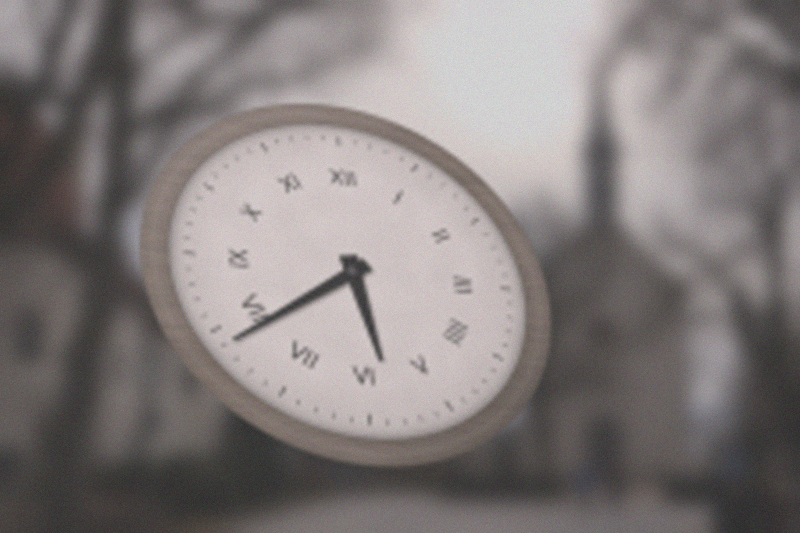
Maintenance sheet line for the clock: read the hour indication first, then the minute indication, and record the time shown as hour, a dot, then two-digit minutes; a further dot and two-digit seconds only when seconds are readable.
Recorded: 5.39
